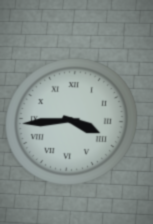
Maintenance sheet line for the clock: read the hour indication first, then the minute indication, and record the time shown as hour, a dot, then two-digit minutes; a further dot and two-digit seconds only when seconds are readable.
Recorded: 3.44
